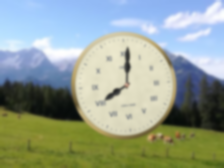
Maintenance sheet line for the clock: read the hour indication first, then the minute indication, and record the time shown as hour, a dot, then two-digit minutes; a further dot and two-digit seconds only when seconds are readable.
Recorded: 8.01
